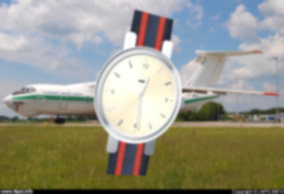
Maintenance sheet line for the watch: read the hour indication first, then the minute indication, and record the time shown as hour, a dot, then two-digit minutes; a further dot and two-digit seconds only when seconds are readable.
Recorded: 12.29
